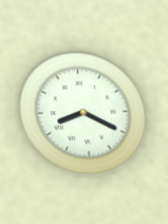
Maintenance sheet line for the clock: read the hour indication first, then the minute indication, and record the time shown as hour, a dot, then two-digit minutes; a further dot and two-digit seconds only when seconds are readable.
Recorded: 8.20
